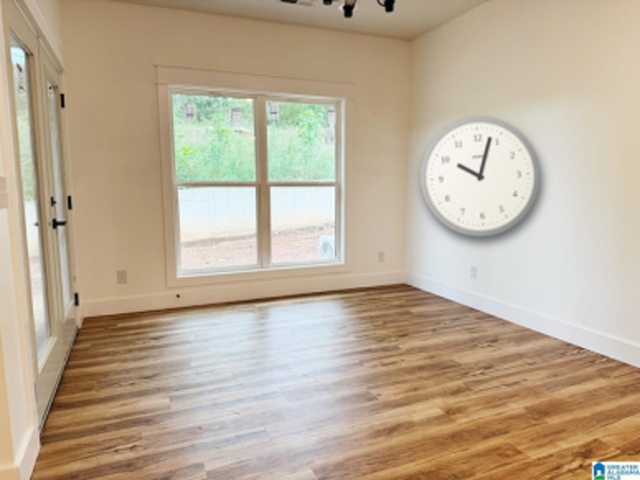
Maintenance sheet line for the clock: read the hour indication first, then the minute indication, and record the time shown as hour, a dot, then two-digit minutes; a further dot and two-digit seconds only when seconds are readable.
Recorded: 10.03
